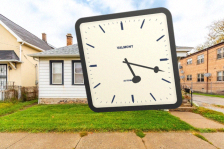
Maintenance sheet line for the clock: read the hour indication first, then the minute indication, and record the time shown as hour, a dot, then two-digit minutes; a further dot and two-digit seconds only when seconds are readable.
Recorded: 5.18
